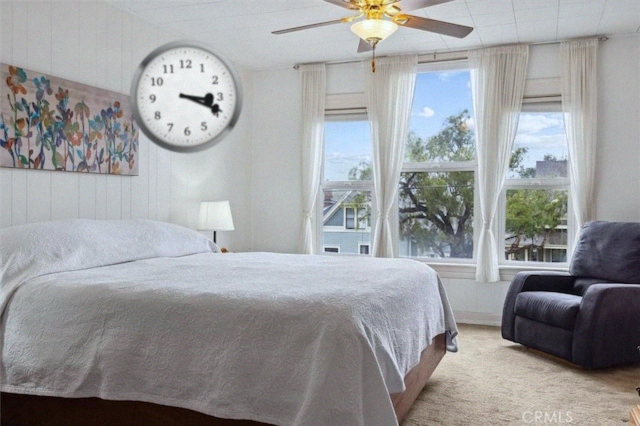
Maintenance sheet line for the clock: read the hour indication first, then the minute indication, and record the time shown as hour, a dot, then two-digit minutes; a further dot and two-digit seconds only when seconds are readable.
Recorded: 3.19
